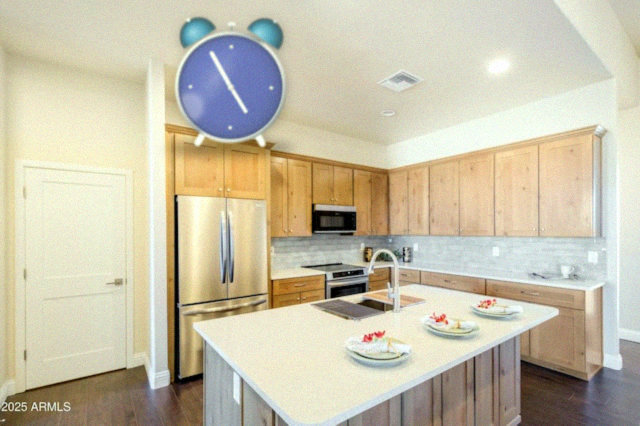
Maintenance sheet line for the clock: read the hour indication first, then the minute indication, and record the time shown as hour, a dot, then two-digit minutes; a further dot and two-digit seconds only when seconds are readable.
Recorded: 4.55
